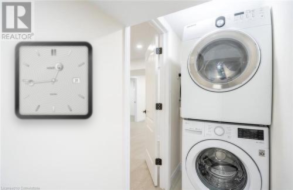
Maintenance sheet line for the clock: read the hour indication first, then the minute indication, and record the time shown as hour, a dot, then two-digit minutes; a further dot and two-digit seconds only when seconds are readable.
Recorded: 12.44
